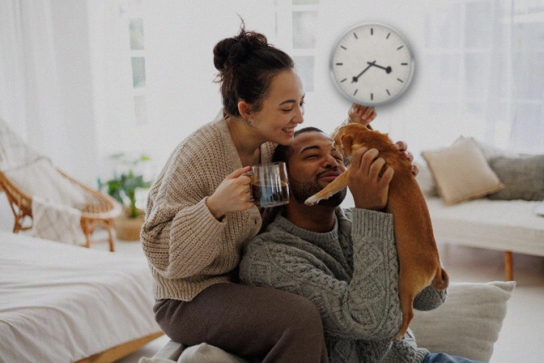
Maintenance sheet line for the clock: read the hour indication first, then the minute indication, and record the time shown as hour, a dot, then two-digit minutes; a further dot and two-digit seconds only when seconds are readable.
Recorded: 3.38
